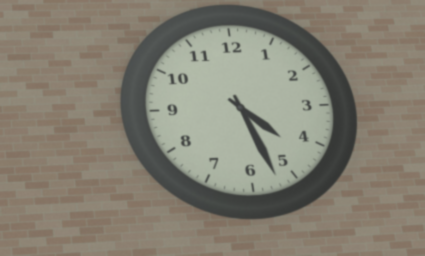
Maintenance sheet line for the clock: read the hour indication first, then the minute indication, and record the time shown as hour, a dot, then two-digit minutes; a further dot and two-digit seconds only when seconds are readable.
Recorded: 4.27
